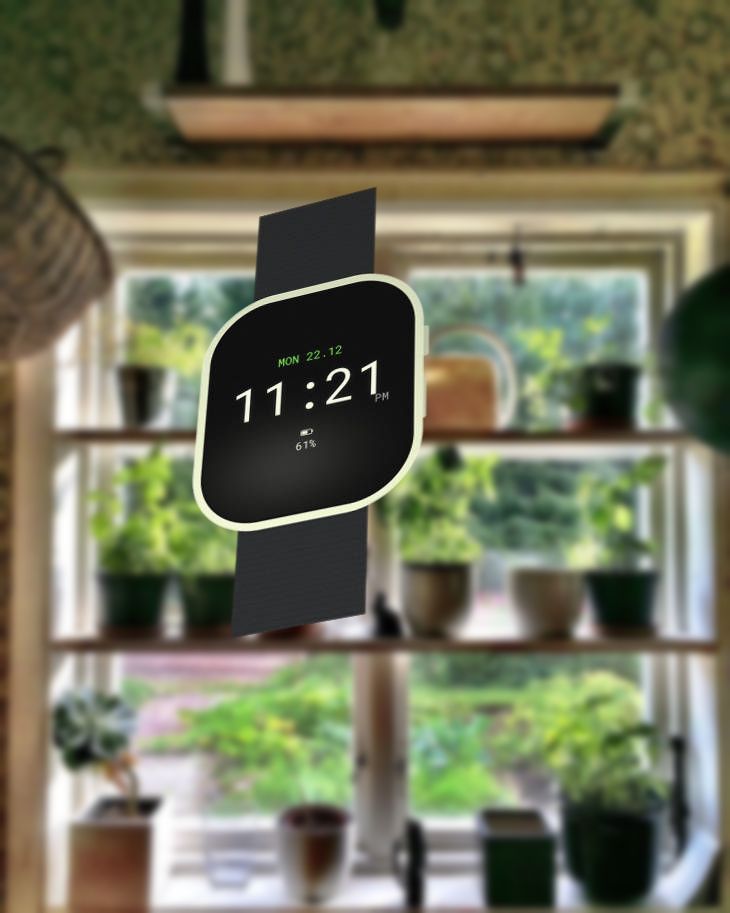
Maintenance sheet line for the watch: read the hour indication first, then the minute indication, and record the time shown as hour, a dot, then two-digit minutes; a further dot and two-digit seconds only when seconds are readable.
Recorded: 11.21
